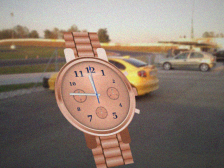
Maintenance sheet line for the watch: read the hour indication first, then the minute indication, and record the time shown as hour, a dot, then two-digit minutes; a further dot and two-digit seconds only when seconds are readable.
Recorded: 11.46
